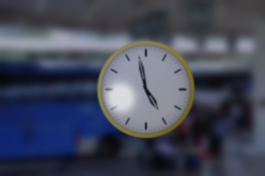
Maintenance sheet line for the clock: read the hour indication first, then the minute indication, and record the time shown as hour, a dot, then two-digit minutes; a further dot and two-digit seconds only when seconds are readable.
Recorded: 4.58
